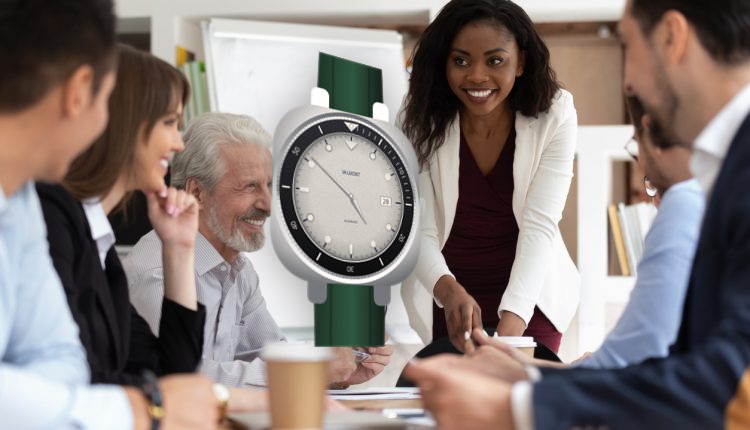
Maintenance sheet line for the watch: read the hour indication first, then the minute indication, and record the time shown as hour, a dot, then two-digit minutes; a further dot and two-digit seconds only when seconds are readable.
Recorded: 4.51
